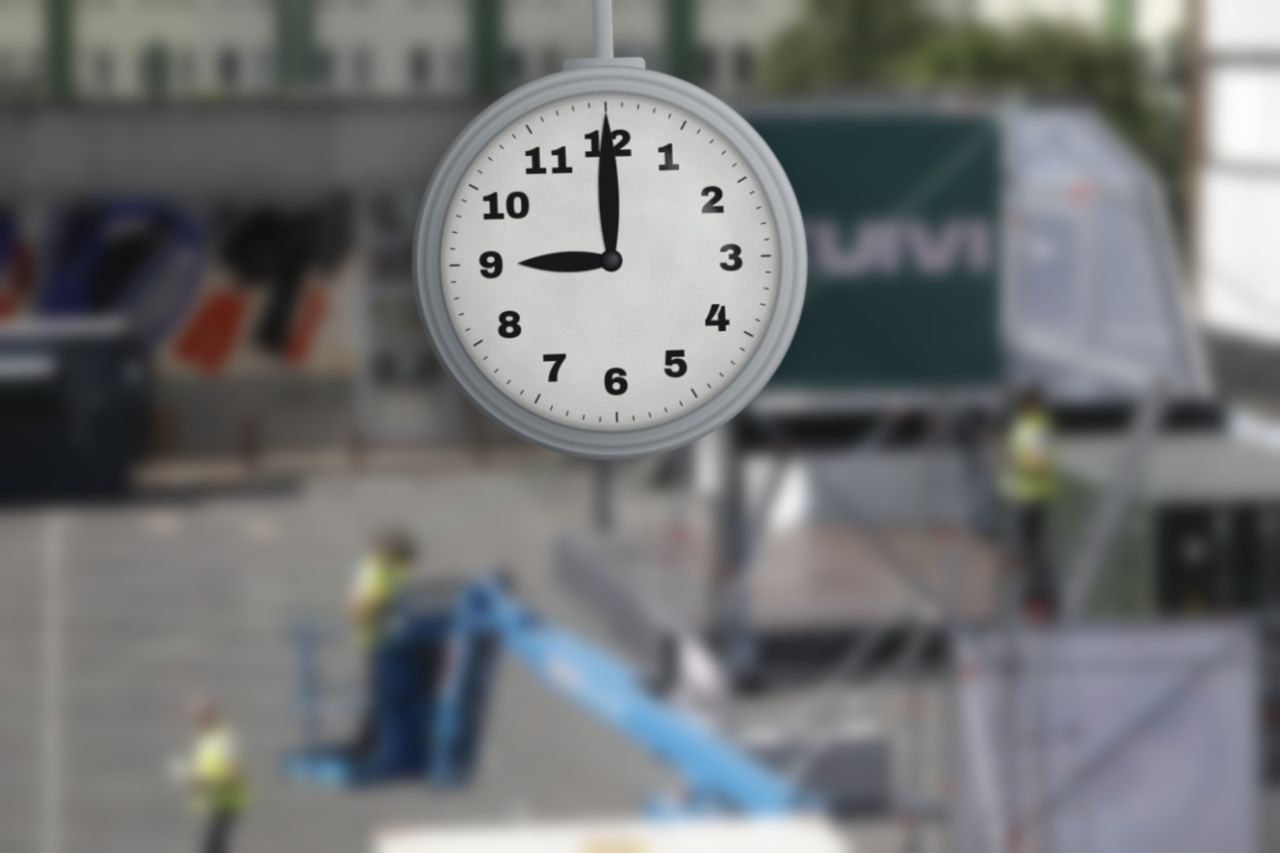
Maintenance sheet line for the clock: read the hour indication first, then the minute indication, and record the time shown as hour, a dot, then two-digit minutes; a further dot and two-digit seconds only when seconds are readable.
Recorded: 9.00
